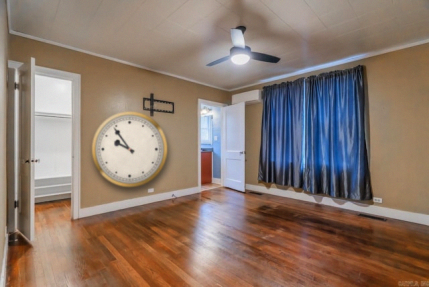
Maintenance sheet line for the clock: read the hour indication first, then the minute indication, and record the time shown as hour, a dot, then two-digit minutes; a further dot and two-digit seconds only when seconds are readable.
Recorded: 9.54
